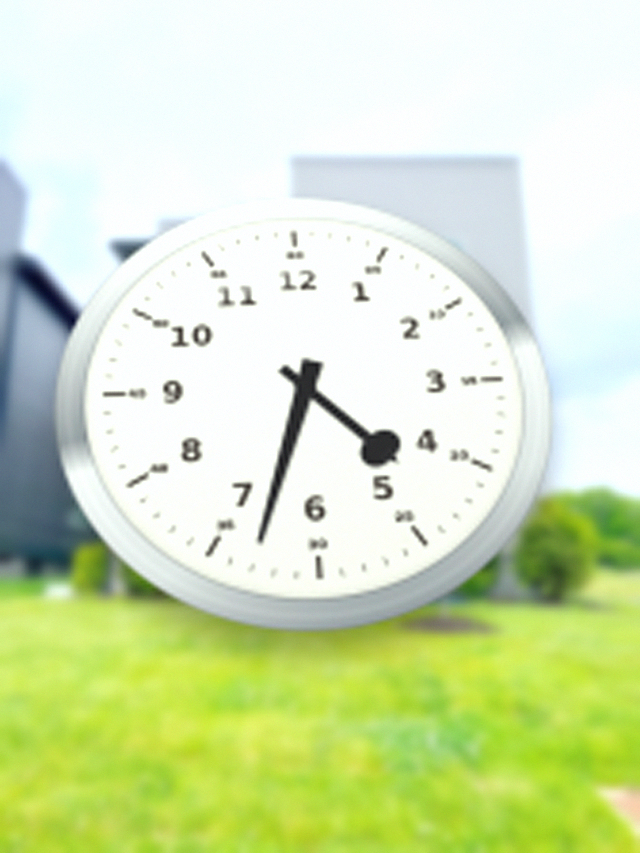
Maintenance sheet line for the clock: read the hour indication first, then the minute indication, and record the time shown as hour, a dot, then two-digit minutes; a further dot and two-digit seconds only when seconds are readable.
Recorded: 4.33
